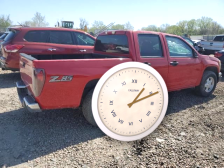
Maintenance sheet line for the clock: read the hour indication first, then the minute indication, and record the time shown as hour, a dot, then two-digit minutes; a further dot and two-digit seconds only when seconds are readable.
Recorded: 1.11
